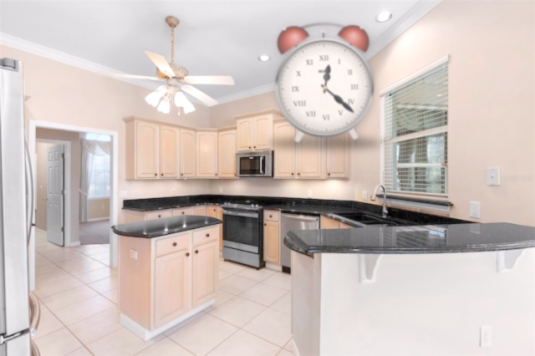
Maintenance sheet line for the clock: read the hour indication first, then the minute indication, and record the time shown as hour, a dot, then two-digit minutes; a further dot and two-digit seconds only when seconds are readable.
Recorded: 12.22
